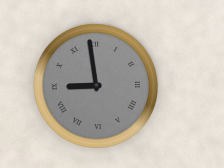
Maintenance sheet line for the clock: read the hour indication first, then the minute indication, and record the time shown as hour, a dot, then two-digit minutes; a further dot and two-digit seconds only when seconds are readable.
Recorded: 8.59
